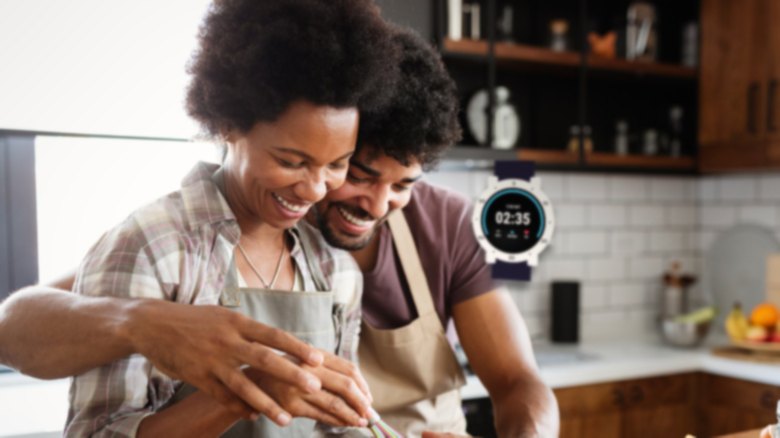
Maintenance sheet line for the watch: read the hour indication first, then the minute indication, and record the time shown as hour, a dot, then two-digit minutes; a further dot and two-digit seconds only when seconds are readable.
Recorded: 2.35
